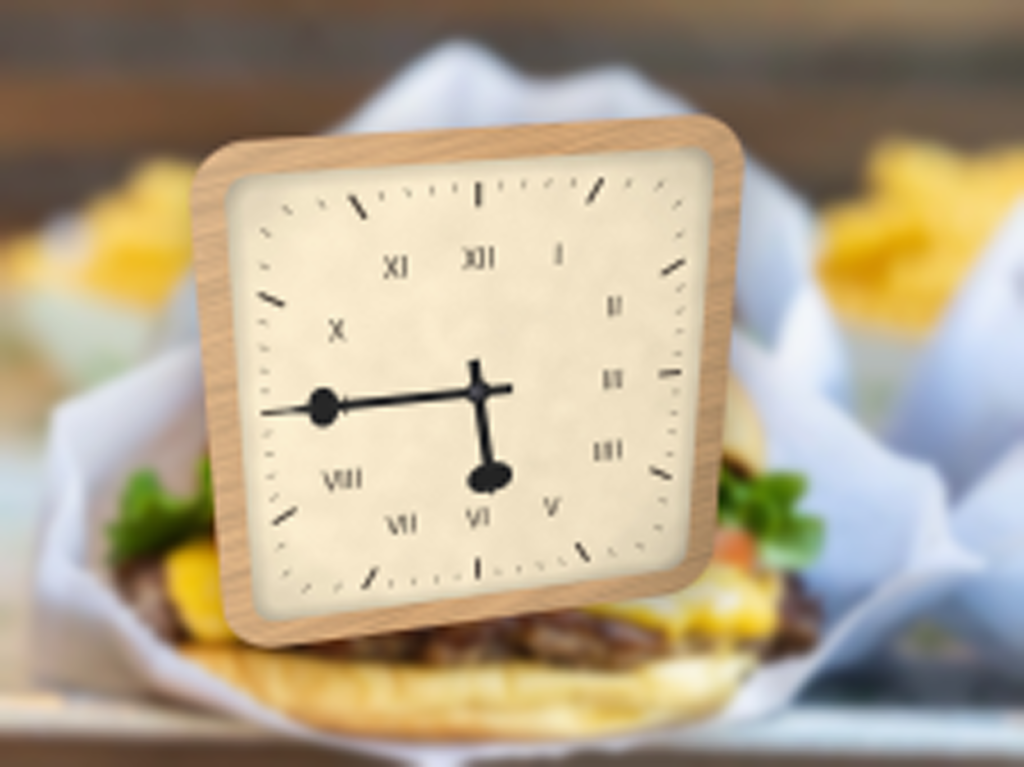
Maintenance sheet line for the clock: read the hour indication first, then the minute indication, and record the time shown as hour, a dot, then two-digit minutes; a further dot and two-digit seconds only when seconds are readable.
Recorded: 5.45
